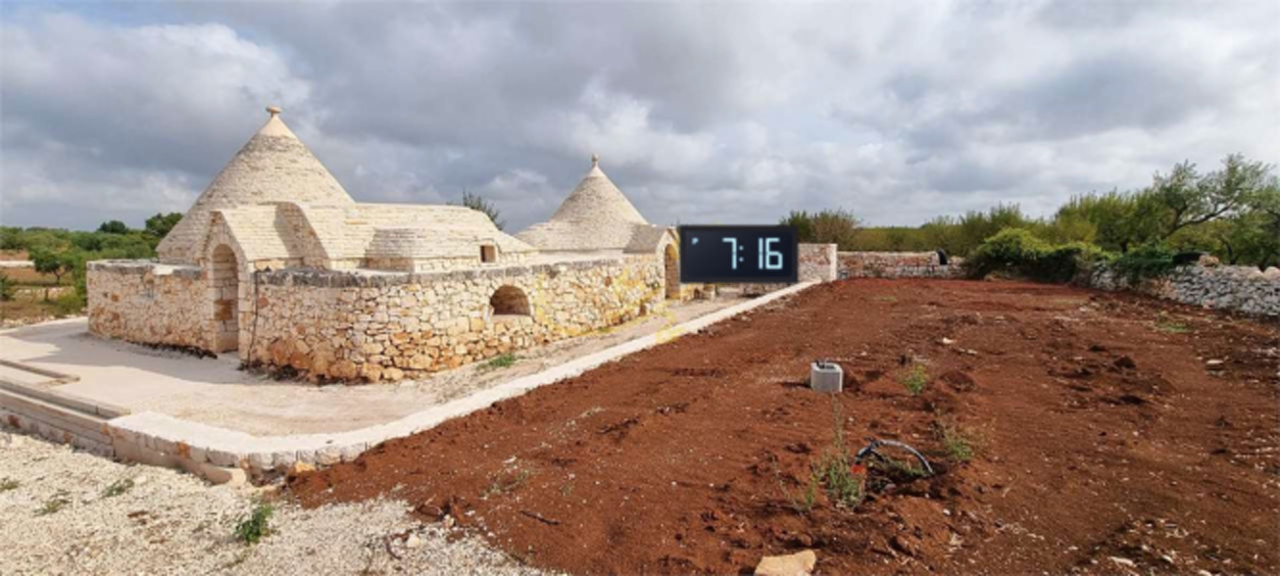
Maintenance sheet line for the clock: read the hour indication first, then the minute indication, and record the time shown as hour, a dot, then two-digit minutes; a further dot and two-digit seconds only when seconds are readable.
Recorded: 7.16
